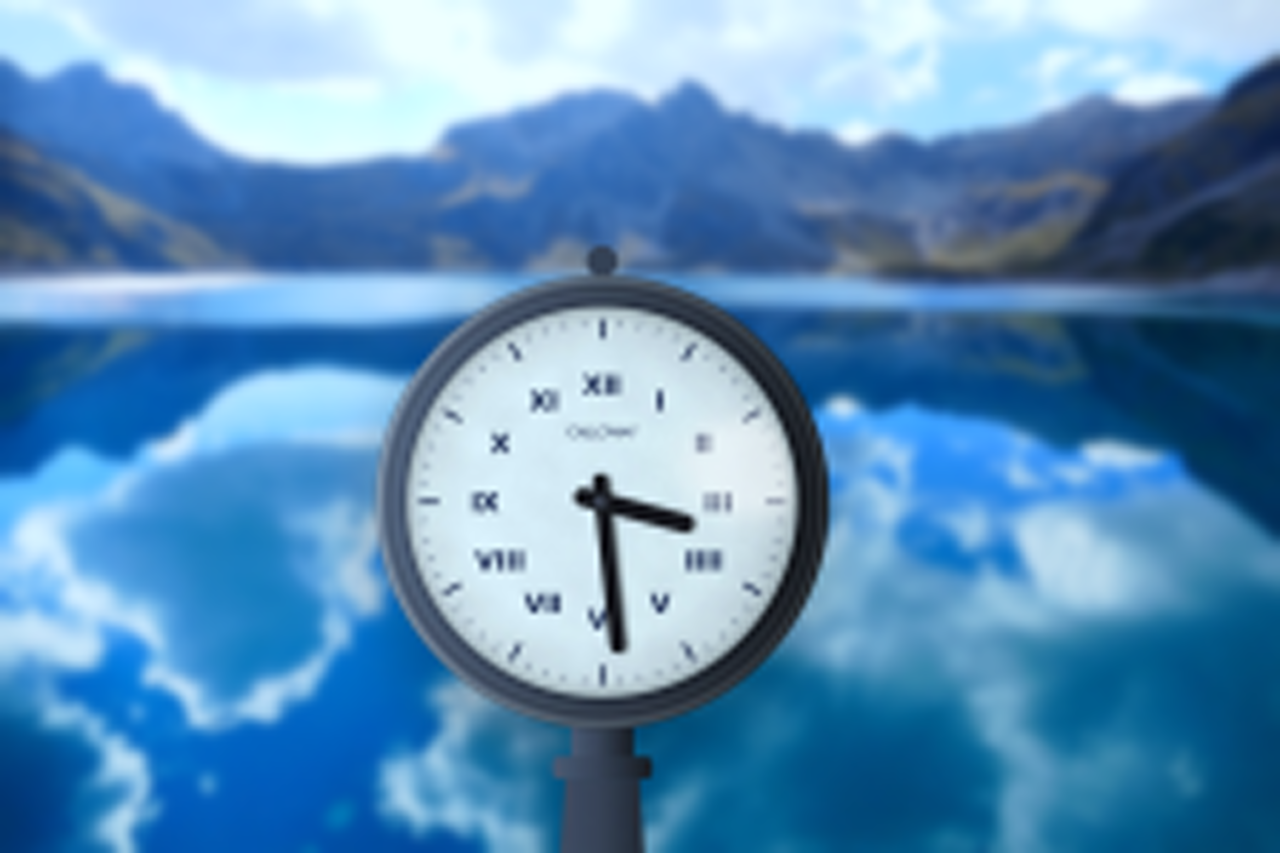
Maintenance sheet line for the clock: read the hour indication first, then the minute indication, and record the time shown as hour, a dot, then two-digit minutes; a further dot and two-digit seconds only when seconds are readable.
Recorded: 3.29
